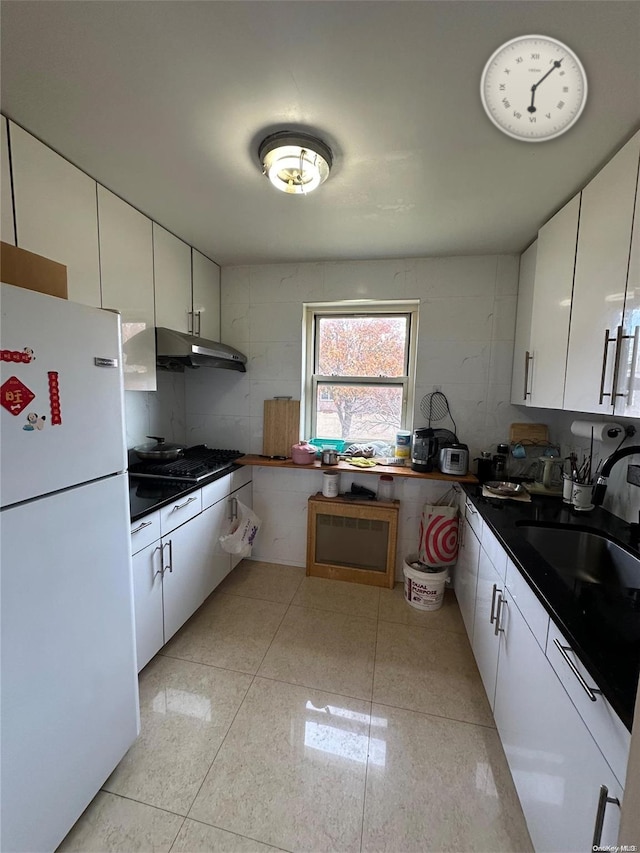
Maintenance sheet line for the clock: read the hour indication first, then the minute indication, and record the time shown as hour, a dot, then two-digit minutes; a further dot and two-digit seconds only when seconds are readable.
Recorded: 6.07
